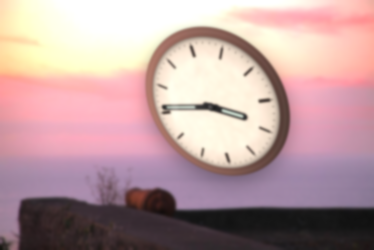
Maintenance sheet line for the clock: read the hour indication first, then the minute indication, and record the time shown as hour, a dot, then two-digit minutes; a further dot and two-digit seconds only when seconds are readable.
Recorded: 3.46
